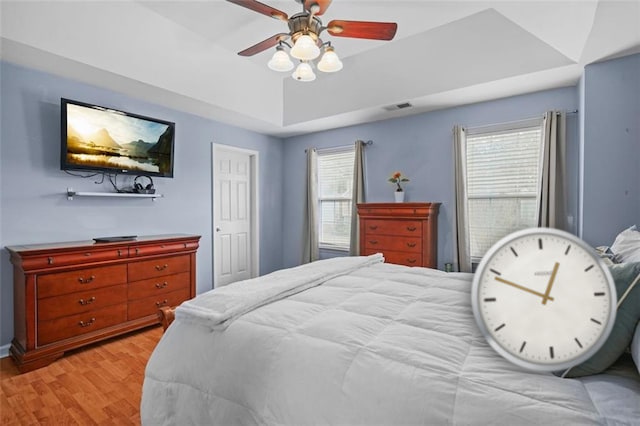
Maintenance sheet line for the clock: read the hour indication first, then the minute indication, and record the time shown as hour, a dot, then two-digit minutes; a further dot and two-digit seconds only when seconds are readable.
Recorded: 12.49
